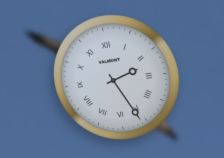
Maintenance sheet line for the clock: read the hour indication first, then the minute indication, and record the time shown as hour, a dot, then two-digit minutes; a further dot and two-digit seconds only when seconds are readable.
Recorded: 2.26
